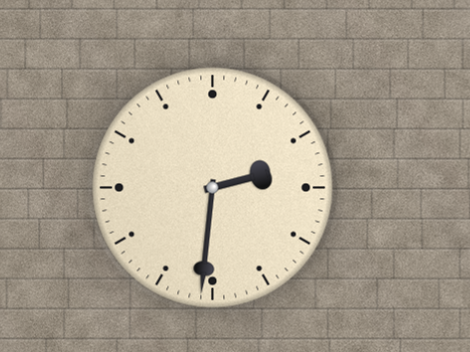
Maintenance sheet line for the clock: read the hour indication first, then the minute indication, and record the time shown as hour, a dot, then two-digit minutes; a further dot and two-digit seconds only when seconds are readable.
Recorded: 2.31
